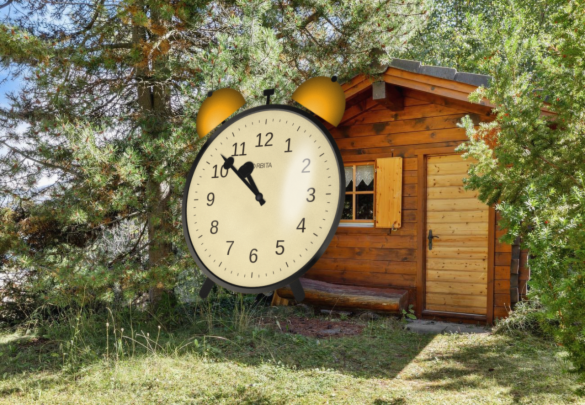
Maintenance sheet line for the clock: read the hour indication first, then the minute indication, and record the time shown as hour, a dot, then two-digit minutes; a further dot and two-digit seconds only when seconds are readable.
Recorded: 10.52
